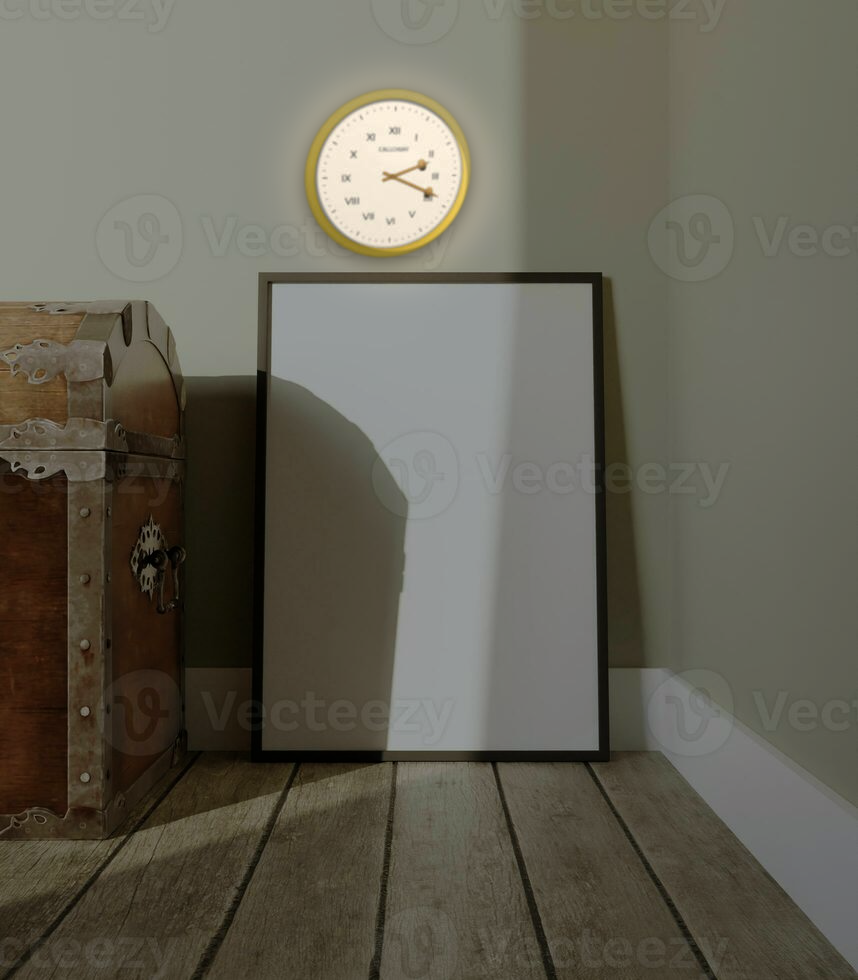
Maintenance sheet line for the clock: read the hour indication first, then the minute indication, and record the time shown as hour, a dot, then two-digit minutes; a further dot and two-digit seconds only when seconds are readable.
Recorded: 2.19
